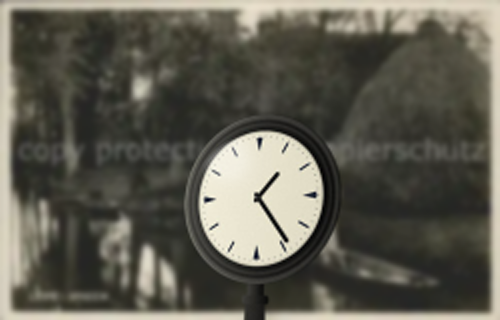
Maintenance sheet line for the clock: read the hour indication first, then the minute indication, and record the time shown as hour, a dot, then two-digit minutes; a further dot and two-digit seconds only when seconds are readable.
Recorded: 1.24
